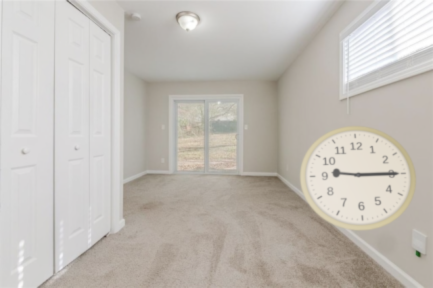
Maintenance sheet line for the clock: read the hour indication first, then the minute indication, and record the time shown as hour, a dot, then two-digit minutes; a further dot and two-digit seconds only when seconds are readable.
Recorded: 9.15
